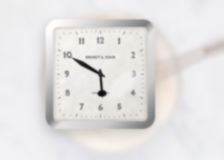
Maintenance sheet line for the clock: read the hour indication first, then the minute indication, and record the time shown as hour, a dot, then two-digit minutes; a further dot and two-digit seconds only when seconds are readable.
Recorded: 5.50
